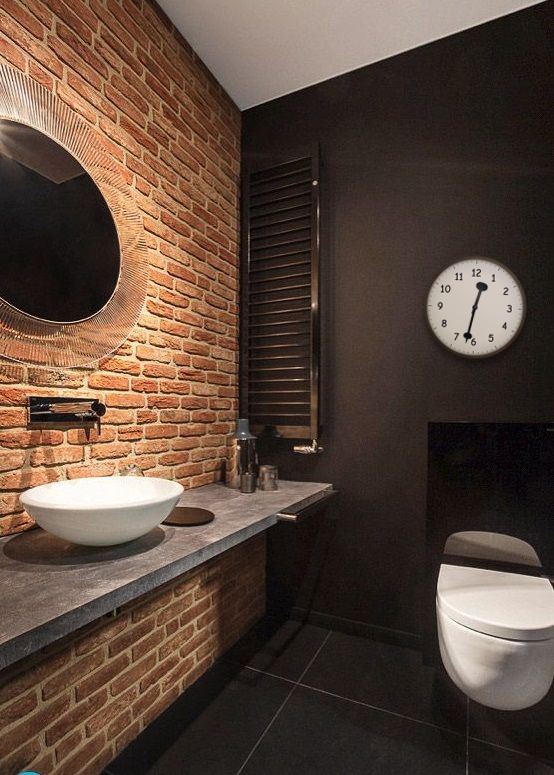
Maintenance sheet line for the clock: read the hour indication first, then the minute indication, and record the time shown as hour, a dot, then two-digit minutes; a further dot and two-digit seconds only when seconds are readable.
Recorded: 12.32
